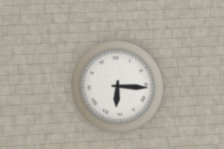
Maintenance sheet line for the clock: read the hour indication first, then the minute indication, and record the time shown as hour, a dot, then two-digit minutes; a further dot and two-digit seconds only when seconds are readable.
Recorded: 6.16
